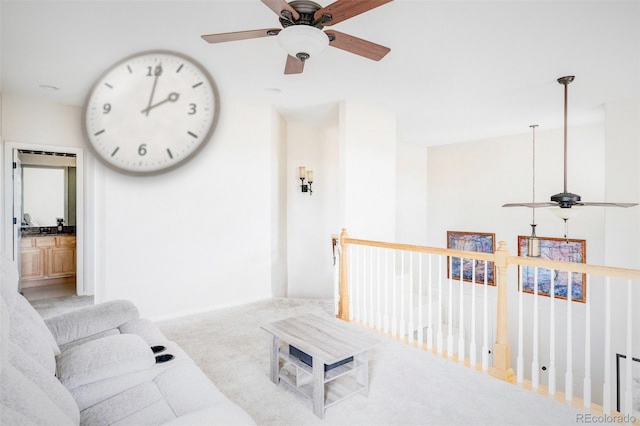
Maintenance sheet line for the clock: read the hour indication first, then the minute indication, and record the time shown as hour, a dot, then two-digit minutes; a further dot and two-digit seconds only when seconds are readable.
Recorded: 2.01
